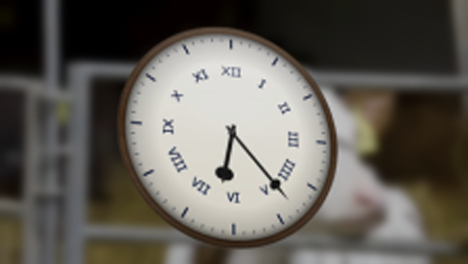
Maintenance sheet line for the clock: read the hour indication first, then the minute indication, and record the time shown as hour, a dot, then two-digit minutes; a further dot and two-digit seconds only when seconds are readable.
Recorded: 6.23
